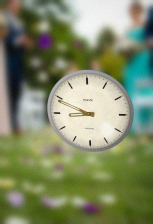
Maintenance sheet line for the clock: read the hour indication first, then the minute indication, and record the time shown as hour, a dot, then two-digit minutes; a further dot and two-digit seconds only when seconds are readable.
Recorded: 8.49
